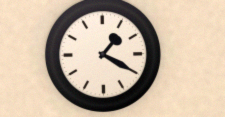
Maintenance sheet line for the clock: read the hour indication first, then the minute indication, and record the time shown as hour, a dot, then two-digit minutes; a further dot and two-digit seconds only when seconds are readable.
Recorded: 1.20
